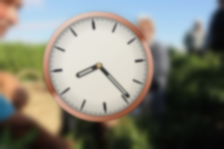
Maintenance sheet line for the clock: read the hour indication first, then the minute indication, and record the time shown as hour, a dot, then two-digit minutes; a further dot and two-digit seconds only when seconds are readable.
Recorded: 8.24
